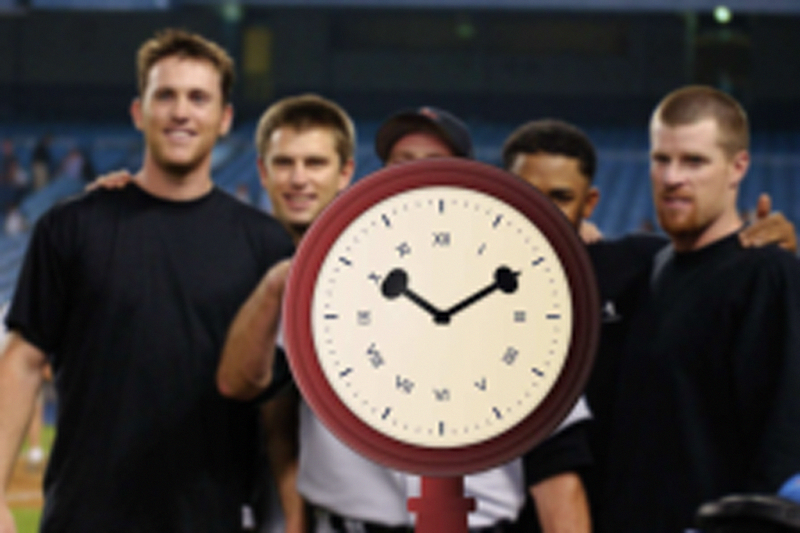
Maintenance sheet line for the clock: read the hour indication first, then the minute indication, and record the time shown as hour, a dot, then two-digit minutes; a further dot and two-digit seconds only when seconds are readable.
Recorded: 10.10
